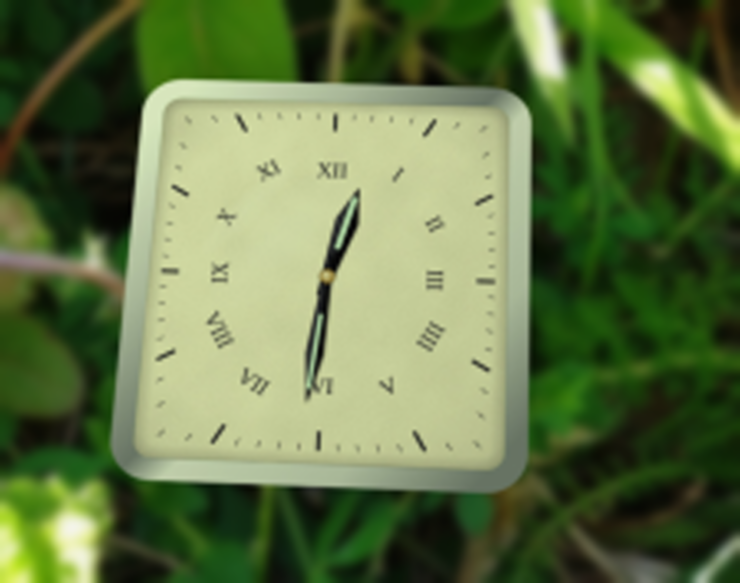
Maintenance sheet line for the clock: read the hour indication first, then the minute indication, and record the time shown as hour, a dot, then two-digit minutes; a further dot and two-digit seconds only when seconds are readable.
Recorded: 12.31
